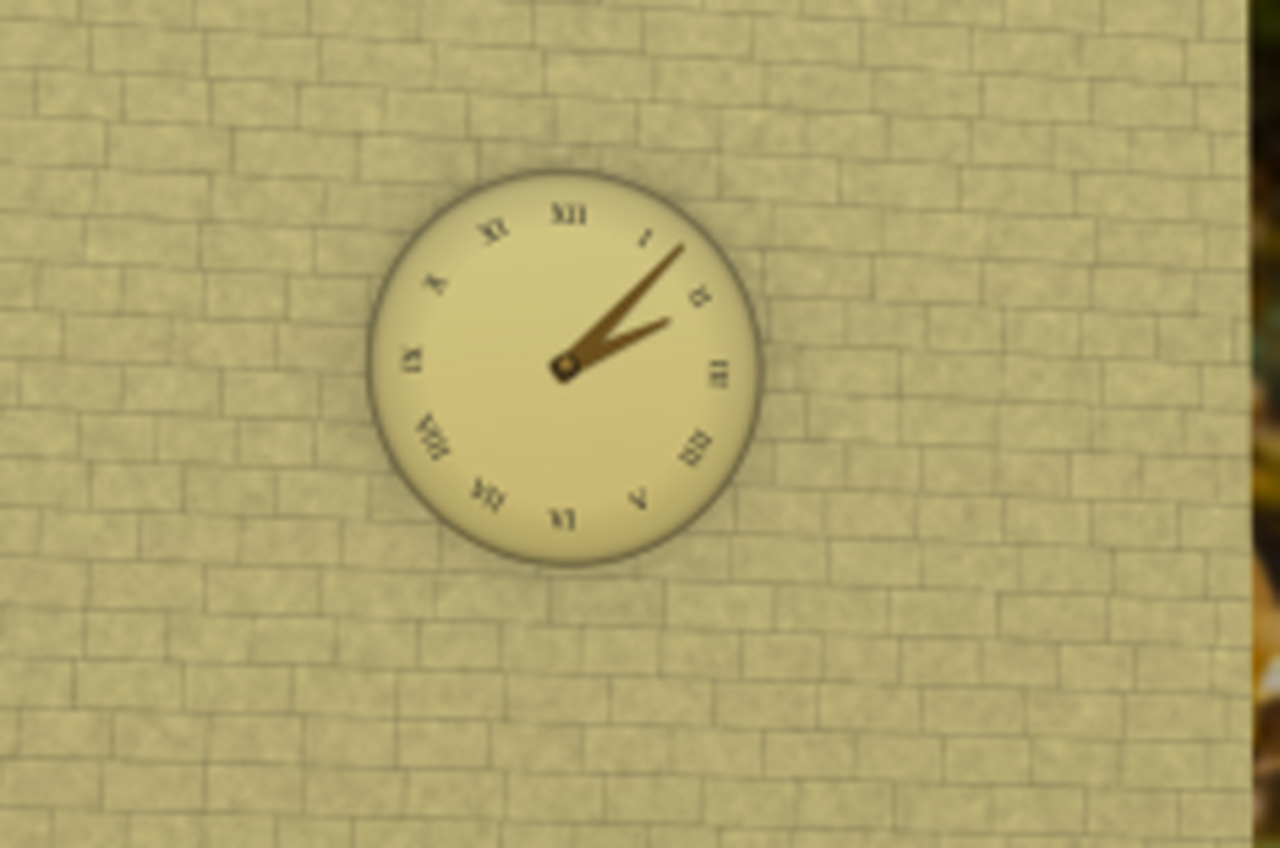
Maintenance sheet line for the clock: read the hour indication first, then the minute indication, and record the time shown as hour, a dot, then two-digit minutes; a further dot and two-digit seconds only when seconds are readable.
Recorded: 2.07
